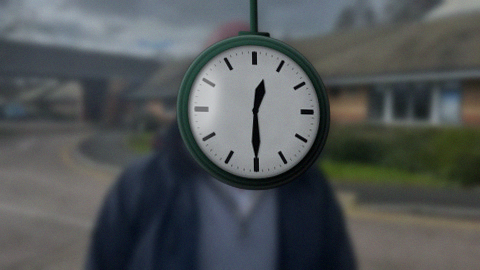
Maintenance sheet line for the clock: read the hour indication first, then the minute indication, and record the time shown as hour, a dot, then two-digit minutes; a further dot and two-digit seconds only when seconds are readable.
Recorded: 12.30
